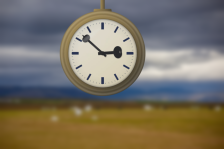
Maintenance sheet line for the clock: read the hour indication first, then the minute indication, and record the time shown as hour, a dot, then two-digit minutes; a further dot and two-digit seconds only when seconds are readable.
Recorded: 2.52
